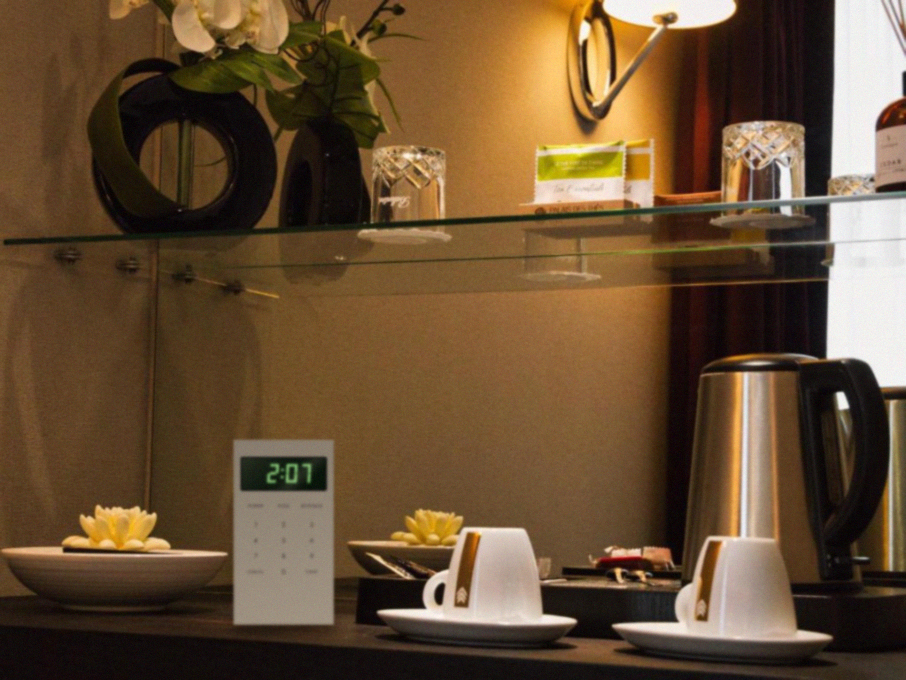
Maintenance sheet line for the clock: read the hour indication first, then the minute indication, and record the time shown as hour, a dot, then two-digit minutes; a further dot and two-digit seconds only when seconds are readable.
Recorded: 2.07
